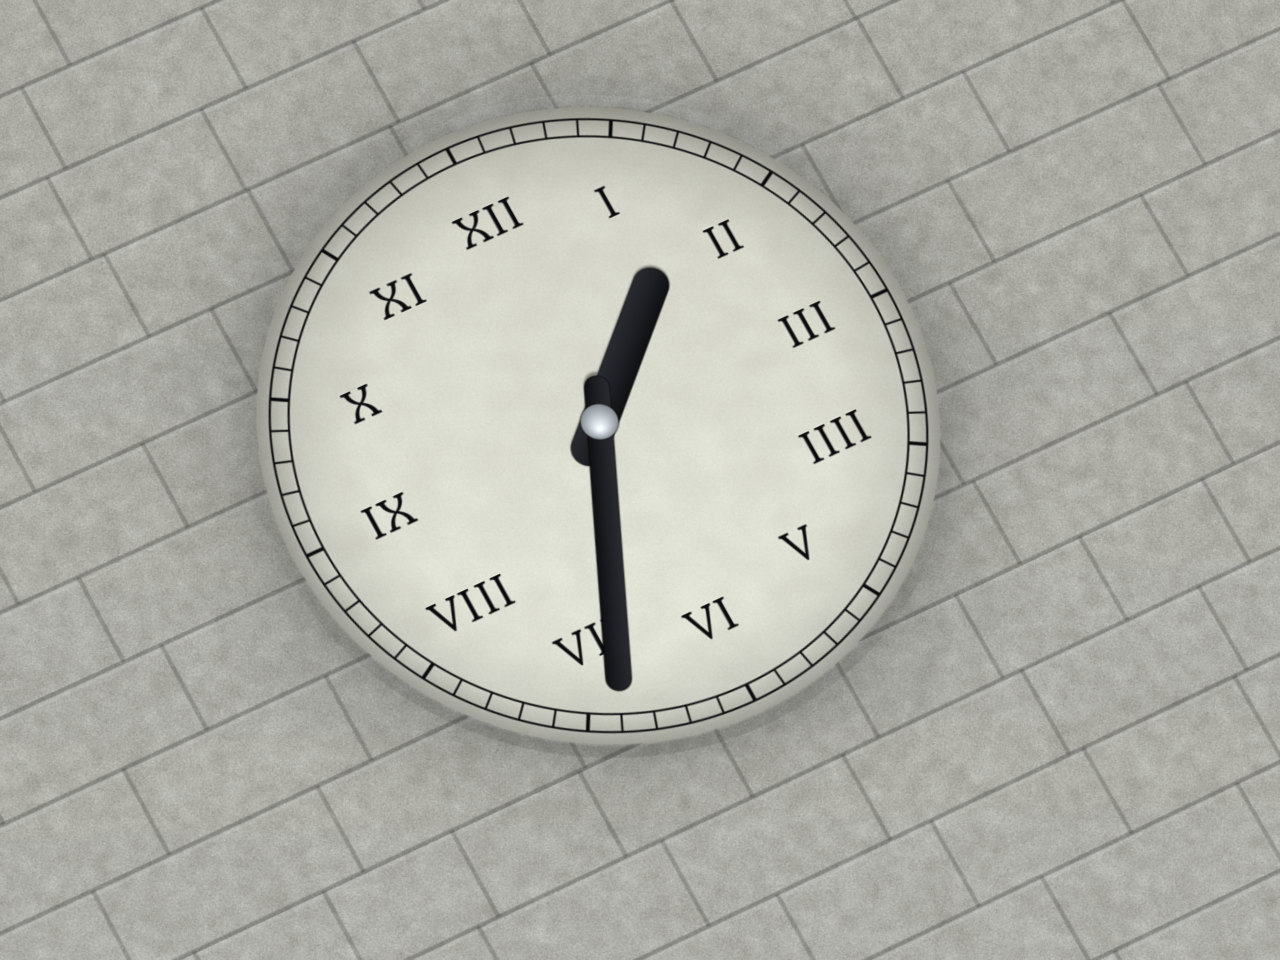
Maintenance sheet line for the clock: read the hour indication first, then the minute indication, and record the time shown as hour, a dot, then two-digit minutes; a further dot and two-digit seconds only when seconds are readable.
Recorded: 1.34
